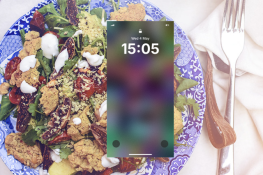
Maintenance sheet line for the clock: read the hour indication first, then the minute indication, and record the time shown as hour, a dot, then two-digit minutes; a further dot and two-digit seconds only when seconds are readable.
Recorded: 15.05
